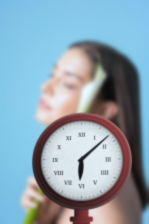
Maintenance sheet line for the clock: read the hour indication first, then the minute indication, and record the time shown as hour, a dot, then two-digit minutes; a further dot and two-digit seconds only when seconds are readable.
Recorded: 6.08
